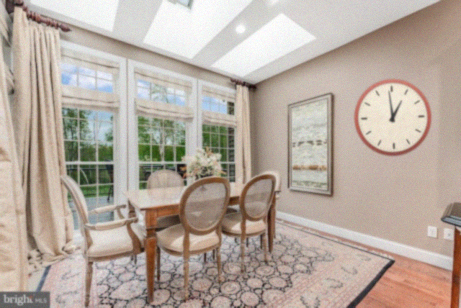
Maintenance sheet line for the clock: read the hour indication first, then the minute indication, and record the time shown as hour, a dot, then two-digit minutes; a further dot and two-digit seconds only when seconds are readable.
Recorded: 12.59
